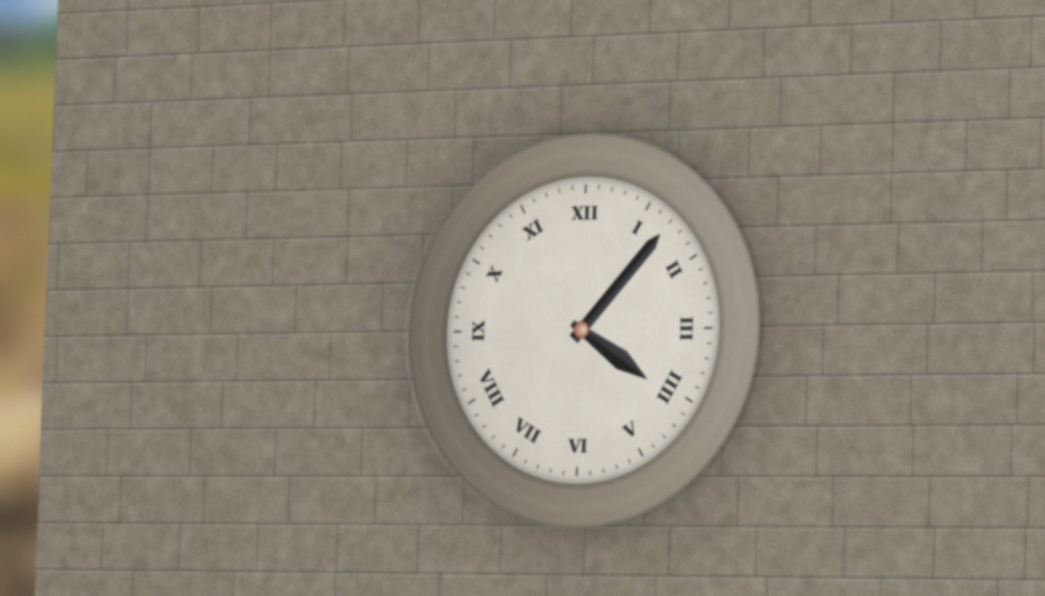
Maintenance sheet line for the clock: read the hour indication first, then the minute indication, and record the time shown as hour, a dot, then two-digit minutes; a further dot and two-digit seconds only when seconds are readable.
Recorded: 4.07
